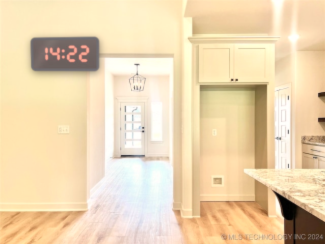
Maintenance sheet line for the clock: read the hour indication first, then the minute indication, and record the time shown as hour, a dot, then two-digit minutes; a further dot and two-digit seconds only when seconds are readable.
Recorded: 14.22
